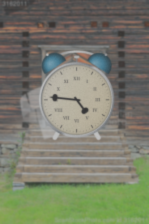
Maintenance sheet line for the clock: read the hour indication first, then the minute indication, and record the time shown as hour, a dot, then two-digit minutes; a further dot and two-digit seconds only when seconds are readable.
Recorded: 4.46
